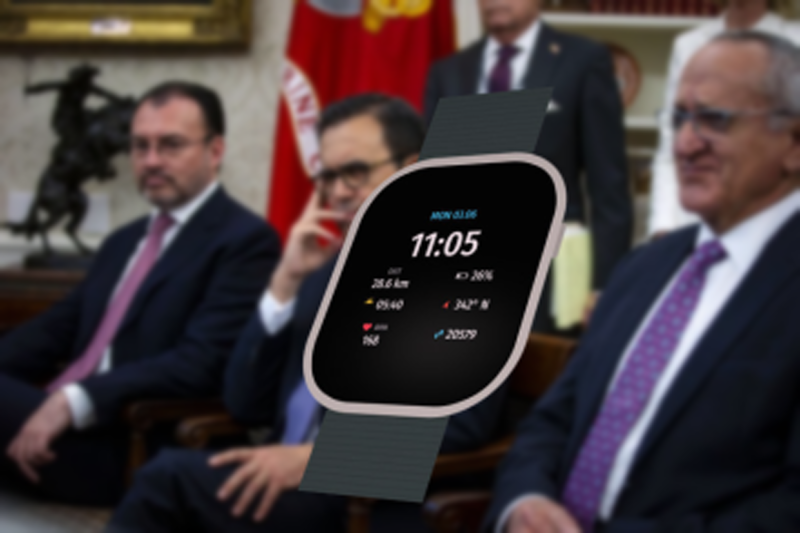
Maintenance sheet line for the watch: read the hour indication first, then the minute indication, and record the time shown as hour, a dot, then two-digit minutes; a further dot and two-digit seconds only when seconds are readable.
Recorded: 11.05
